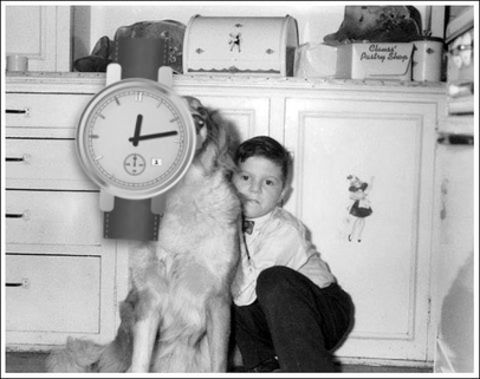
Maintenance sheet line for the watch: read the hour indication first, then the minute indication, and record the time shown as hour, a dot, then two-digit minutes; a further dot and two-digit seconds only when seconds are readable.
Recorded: 12.13
